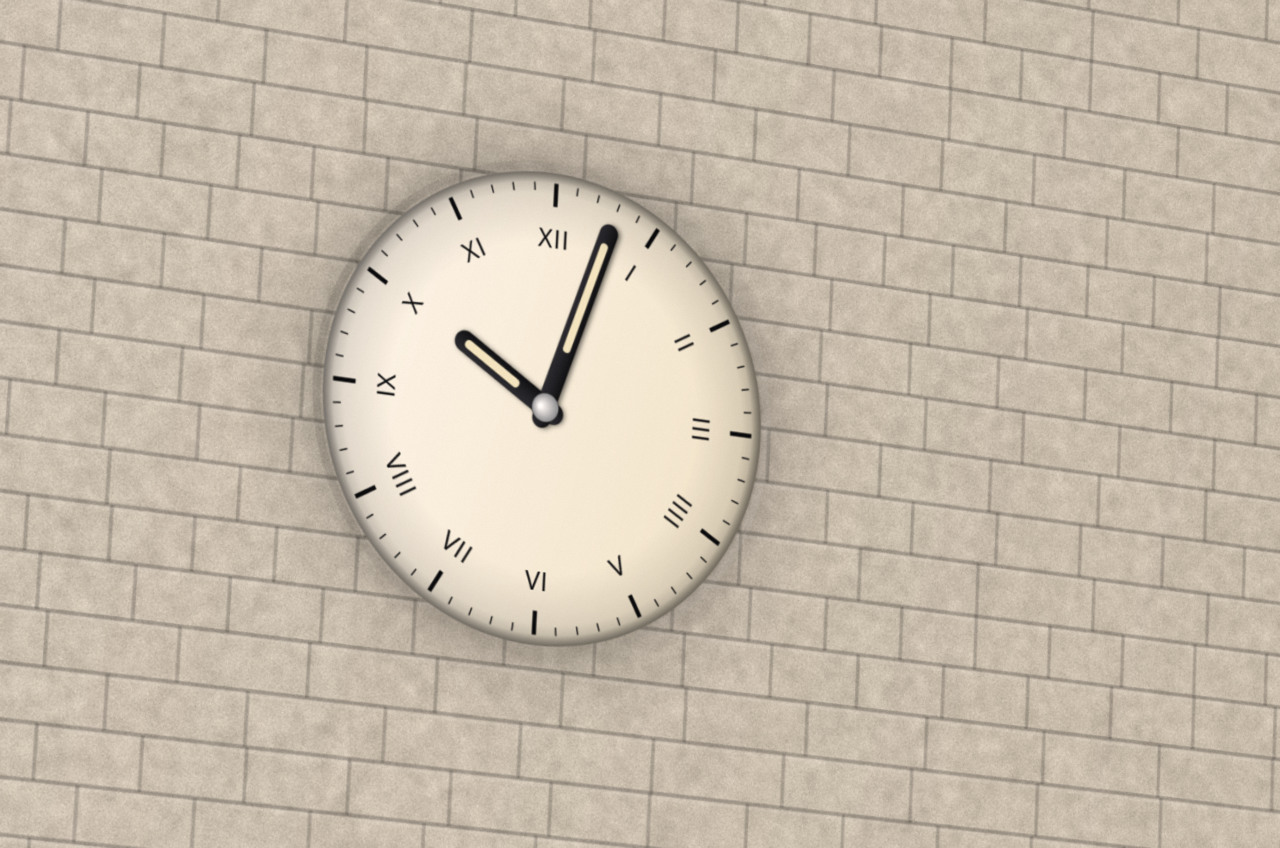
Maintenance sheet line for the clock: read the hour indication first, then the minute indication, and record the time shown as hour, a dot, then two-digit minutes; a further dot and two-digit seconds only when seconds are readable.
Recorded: 10.03
